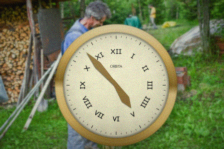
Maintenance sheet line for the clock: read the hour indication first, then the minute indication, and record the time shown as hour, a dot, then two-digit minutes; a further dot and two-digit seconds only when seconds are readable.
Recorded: 4.53
